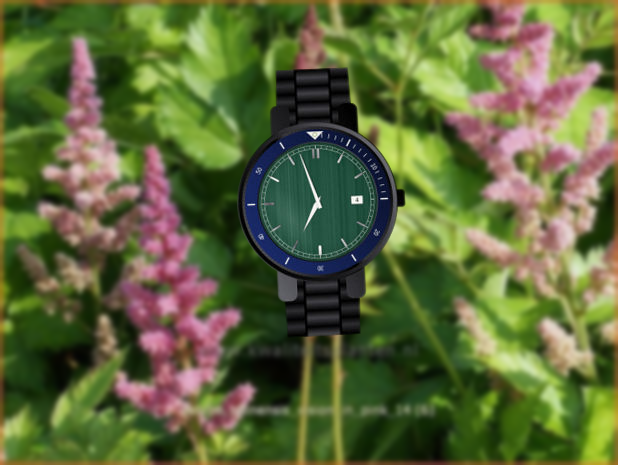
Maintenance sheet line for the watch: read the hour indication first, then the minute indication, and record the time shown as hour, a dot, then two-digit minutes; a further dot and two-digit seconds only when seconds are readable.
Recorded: 6.57
